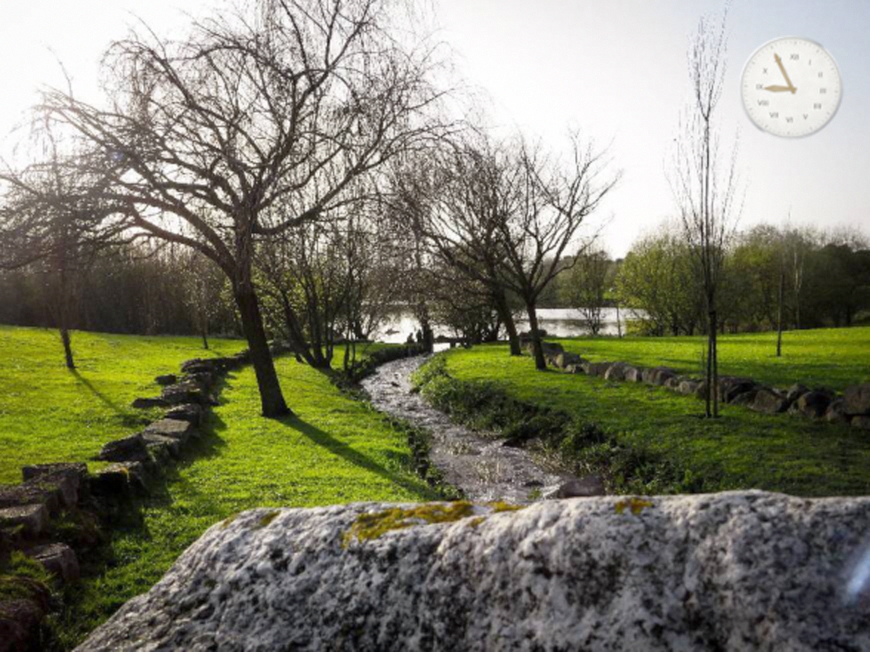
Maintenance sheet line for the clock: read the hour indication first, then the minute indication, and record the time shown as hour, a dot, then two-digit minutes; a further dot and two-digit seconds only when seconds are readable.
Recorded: 8.55
